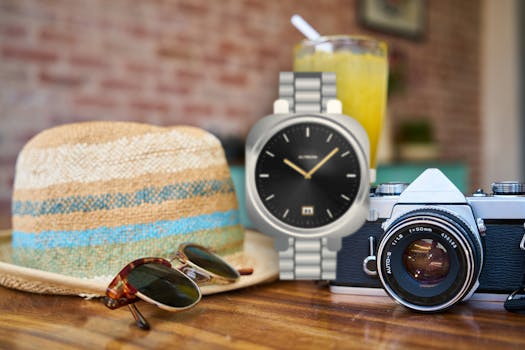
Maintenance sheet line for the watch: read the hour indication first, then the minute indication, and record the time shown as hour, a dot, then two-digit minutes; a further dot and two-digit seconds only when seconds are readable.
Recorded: 10.08
